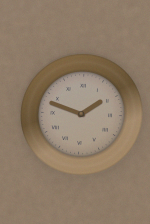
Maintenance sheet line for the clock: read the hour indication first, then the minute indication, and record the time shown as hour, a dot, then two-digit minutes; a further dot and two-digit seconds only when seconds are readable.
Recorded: 1.48
